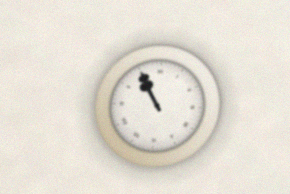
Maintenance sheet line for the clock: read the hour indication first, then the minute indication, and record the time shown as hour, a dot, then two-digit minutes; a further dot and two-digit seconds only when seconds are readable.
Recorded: 10.55
